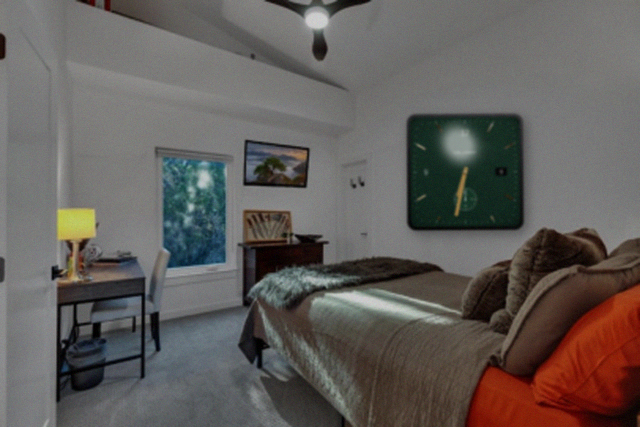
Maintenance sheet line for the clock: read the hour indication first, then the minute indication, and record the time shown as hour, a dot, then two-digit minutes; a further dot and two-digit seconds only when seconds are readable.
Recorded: 6.32
